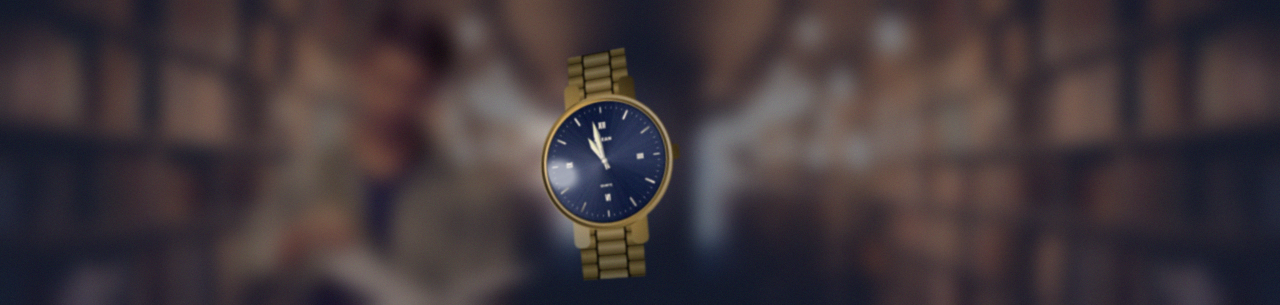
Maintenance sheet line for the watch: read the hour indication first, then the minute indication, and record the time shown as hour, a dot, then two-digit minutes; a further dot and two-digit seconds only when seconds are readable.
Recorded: 10.58
